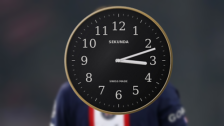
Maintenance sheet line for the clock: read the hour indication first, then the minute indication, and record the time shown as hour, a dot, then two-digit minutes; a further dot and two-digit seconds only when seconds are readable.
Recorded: 3.12
